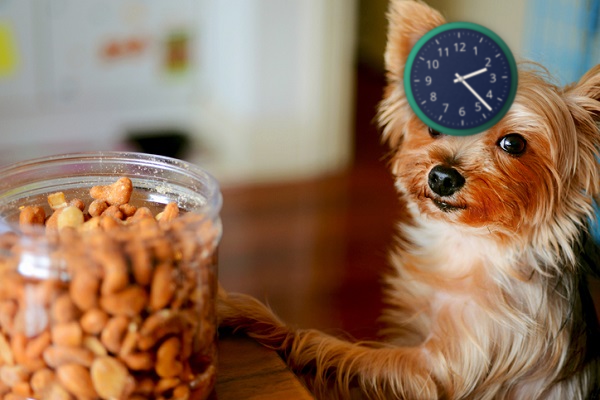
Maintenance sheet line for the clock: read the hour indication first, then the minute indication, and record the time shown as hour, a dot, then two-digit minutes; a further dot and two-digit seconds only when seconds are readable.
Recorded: 2.23
